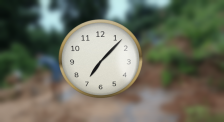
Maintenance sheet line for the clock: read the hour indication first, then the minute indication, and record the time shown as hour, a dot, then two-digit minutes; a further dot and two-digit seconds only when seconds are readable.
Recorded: 7.07
